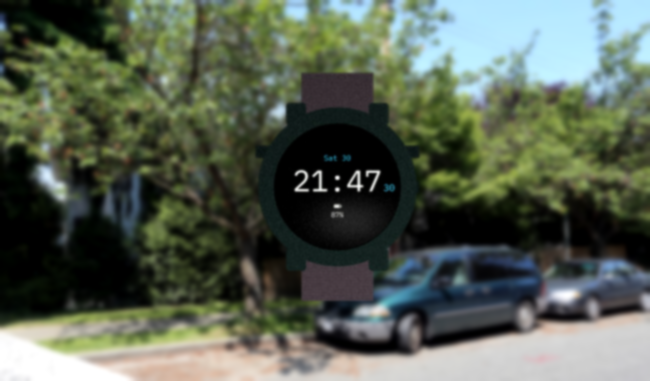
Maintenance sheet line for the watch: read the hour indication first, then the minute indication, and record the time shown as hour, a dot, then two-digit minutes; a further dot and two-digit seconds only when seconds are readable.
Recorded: 21.47
